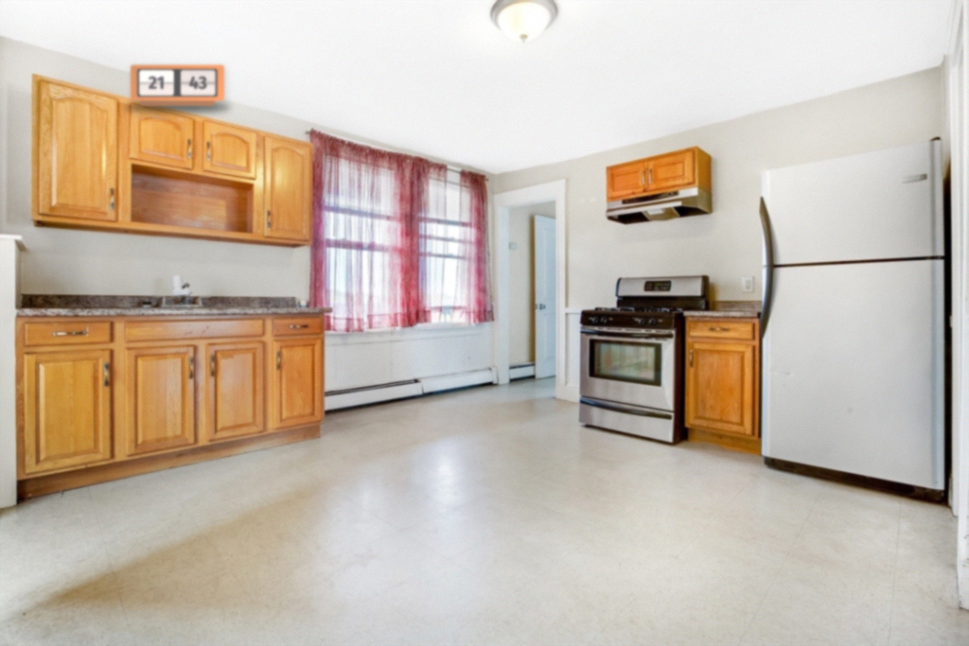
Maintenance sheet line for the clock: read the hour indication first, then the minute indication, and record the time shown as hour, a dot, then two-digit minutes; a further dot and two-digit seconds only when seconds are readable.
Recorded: 21.43
